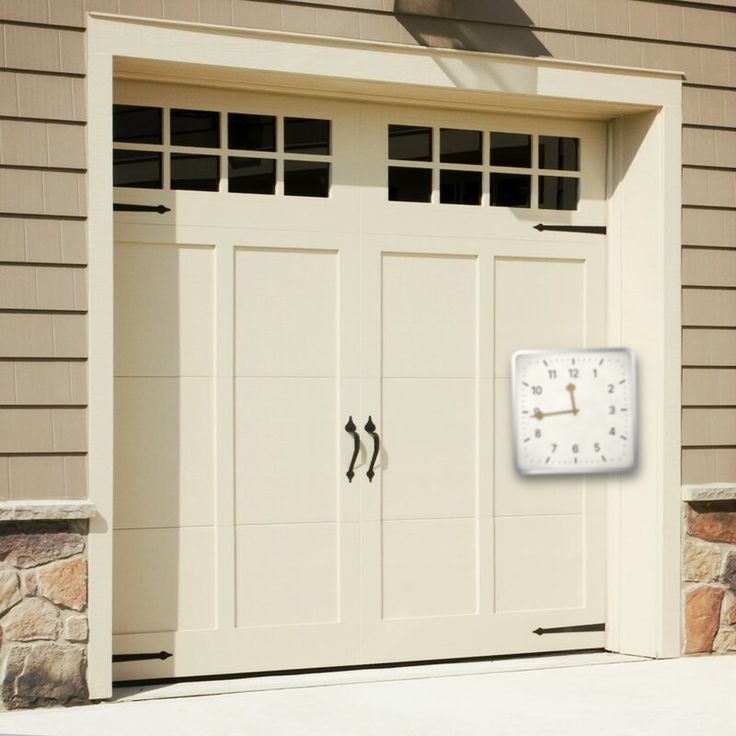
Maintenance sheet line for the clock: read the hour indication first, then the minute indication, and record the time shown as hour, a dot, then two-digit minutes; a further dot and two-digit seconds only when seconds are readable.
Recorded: 11.44
